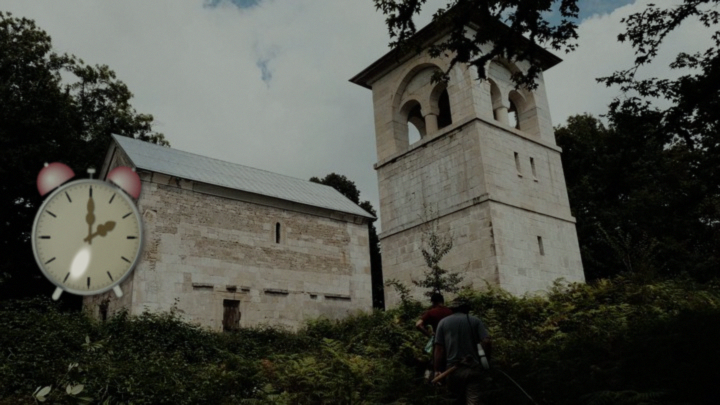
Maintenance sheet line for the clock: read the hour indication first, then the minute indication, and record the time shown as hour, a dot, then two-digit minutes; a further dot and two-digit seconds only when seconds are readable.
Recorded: 2.00
